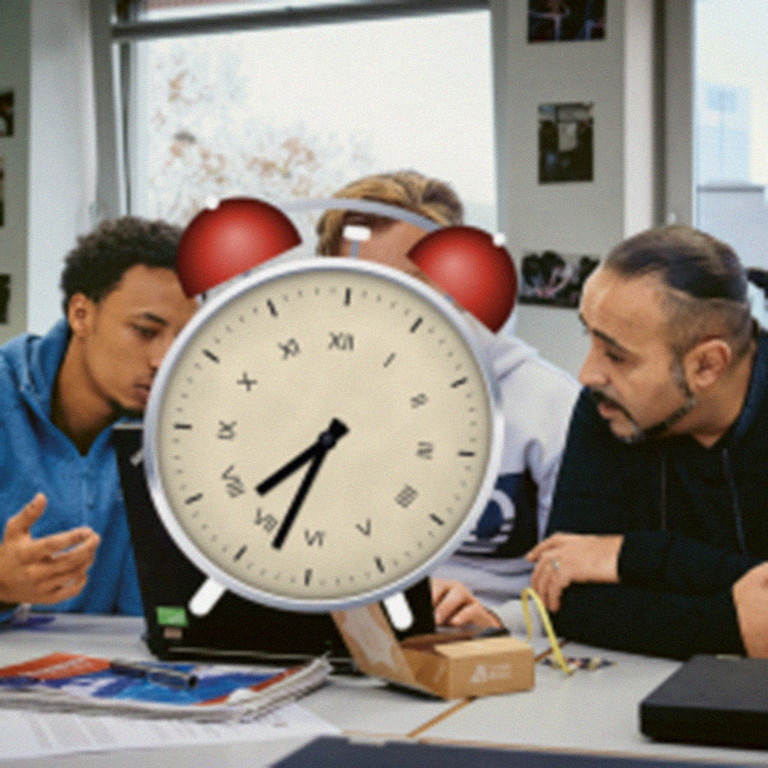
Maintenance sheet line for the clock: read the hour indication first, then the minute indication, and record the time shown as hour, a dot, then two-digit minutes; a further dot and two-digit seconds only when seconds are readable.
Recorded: 7.33
